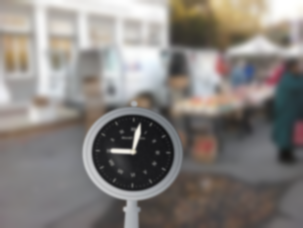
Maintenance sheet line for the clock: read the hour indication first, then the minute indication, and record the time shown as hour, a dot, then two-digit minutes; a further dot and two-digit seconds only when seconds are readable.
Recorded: 9.02
